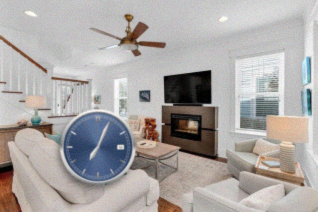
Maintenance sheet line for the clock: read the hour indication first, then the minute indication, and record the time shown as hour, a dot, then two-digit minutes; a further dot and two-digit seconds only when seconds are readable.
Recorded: 7.04
